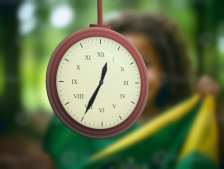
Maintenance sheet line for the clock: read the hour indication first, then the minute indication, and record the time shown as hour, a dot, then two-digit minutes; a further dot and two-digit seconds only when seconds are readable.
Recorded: 12.35
